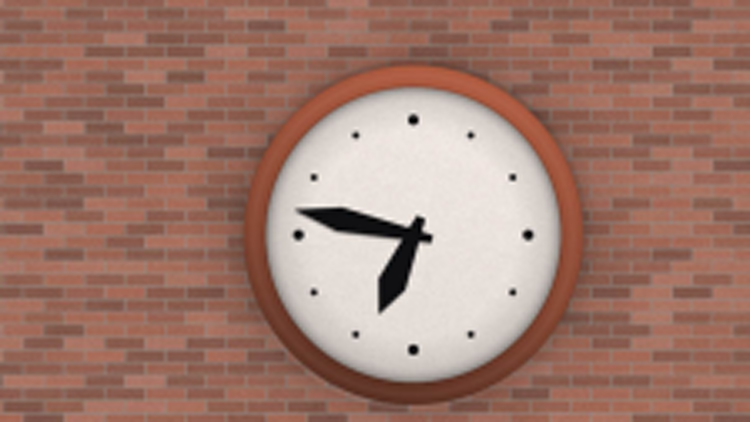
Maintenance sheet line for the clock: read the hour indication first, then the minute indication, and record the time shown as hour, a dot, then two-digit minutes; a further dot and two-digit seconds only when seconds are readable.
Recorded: 6.47
